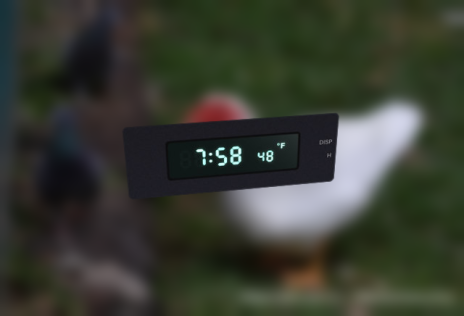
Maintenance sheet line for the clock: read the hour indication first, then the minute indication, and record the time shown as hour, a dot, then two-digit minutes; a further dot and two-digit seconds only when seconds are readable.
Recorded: 7.58
